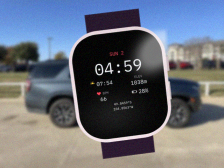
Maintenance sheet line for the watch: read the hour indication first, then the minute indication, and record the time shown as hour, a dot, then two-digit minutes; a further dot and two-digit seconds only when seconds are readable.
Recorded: 4.59
